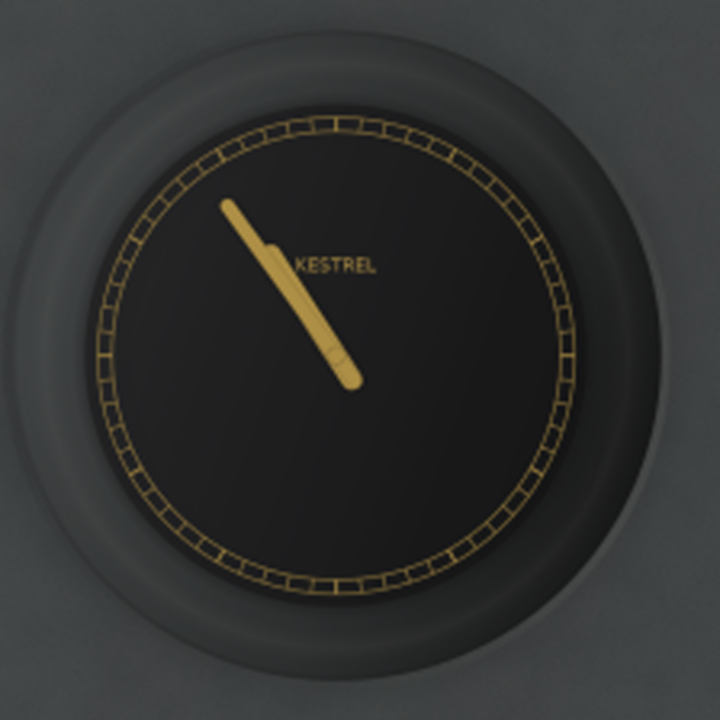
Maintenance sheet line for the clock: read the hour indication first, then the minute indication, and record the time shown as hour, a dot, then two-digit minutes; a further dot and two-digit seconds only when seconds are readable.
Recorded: 10.54
